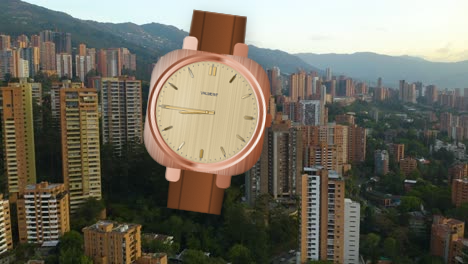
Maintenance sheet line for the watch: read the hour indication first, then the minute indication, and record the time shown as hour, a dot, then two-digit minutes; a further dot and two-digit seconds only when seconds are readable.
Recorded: 8.45
